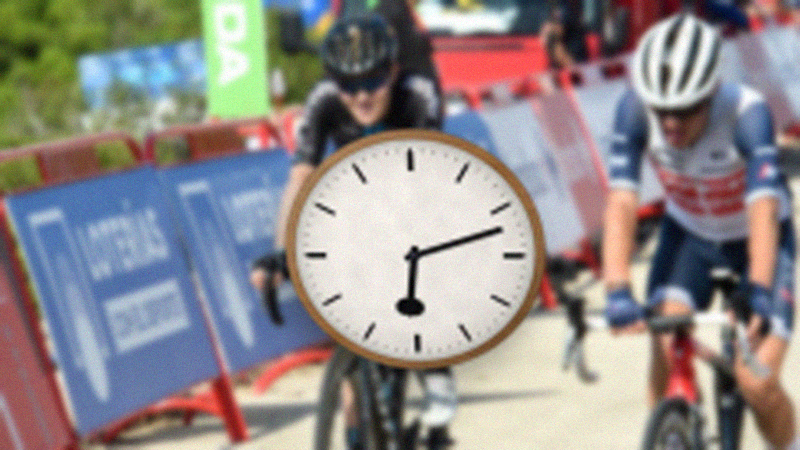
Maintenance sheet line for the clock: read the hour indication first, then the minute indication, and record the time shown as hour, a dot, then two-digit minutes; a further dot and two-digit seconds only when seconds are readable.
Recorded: 6.12
